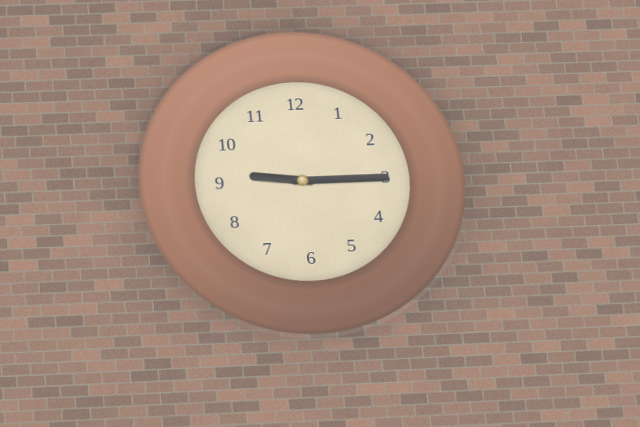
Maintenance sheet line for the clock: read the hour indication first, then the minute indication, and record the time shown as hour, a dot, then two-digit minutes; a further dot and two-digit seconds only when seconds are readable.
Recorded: 9.15
